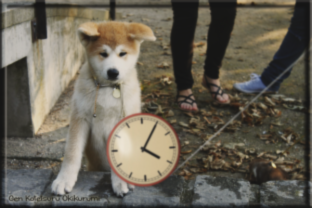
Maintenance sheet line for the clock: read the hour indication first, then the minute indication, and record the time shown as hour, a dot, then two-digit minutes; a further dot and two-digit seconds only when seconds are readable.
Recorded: 4.05
